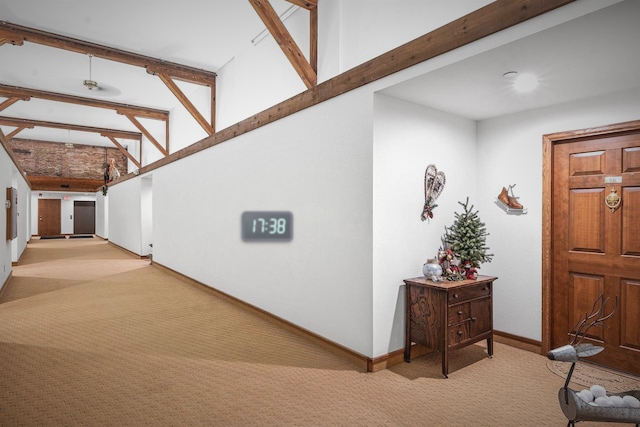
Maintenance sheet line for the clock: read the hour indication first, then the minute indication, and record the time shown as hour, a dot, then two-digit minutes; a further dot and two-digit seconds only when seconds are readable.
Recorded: 17.38
